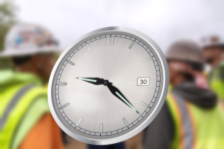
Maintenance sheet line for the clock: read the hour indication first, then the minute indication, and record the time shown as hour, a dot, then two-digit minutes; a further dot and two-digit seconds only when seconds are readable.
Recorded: 9.22
